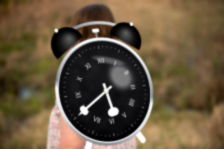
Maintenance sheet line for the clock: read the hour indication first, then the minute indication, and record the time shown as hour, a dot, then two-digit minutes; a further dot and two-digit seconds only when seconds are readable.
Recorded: 5.40
